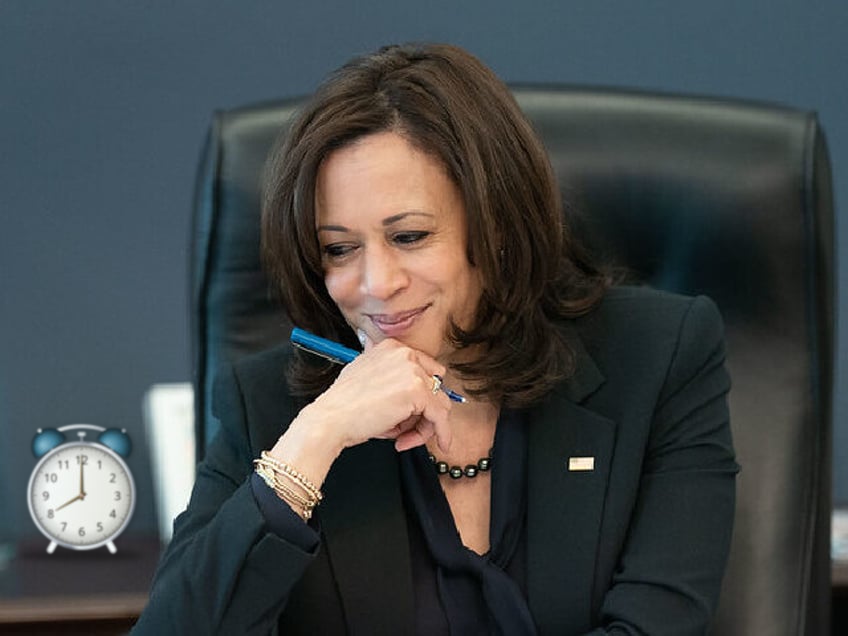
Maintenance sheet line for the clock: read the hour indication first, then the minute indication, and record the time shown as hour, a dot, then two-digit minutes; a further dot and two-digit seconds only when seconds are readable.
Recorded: 8.00
